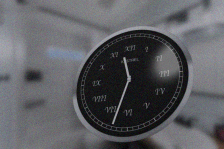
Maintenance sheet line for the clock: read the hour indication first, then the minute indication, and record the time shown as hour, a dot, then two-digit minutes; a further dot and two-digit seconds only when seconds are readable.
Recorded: 11.33
